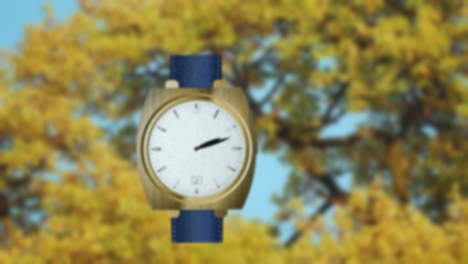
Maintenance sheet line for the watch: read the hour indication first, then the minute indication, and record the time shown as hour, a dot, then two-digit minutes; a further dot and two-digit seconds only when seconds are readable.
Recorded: 2.12
